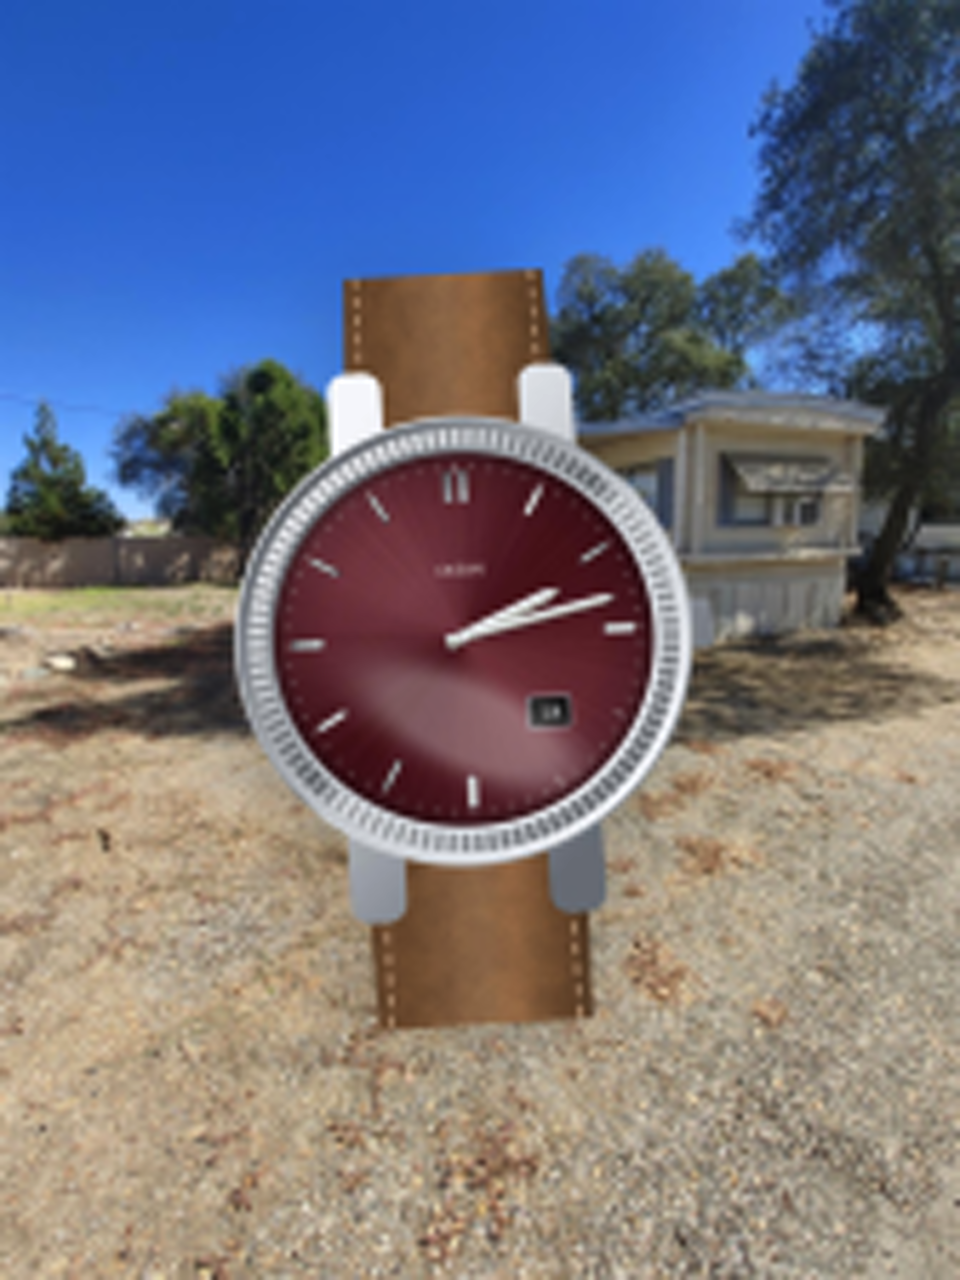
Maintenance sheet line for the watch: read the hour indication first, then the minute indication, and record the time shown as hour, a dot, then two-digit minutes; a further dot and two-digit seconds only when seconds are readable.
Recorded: 2.13
